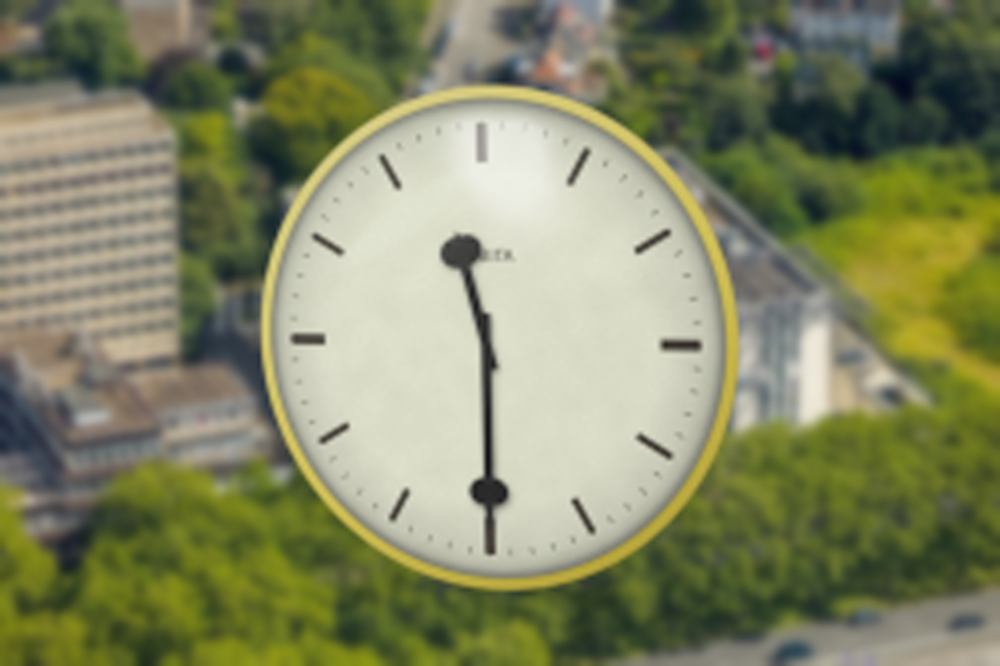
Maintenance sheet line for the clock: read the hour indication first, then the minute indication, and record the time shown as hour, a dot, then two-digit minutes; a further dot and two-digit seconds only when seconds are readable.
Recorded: 11.30
